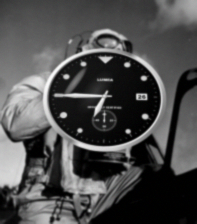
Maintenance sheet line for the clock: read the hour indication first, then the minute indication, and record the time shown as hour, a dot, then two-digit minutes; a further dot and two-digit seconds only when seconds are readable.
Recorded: 6.45
